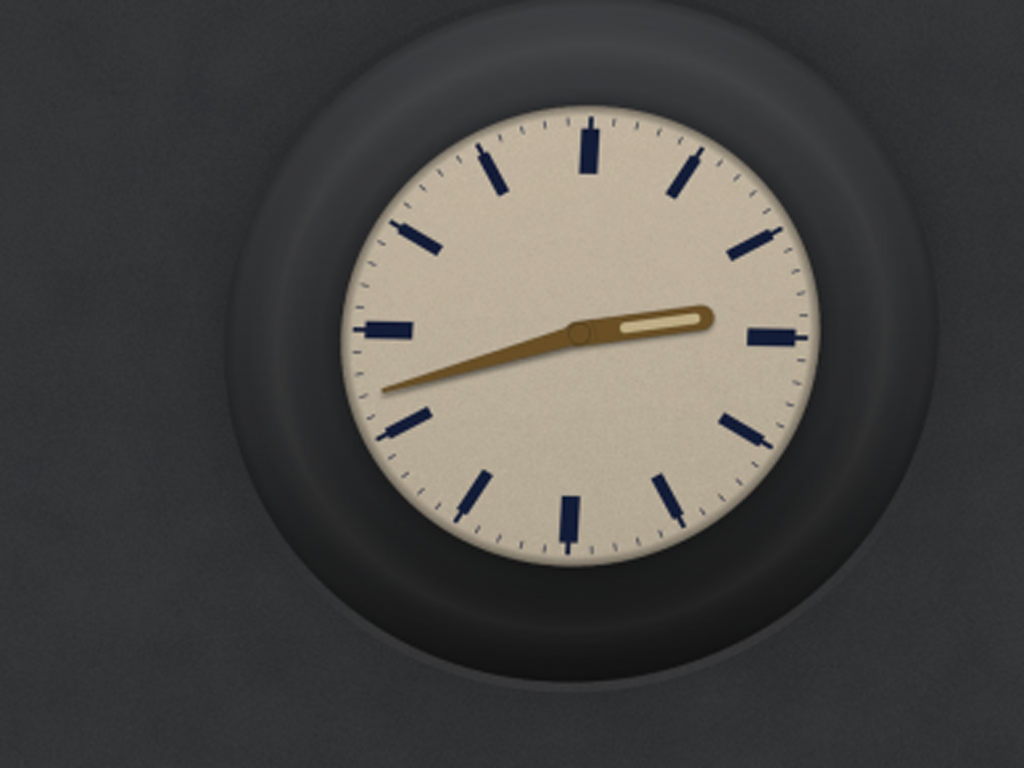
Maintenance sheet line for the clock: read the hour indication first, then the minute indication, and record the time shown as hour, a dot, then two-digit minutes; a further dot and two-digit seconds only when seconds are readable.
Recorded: 2.42
